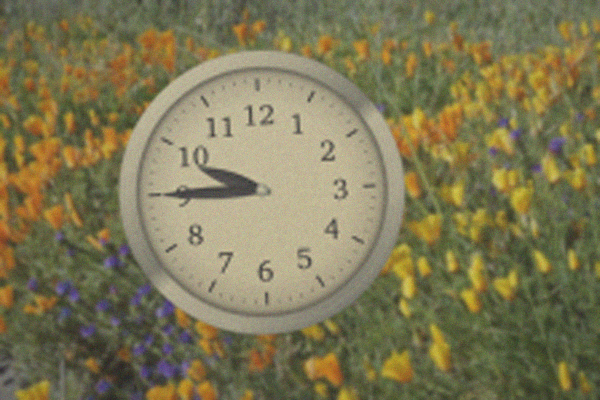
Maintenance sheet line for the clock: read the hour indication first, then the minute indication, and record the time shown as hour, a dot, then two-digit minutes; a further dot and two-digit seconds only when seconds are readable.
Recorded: 9.45
